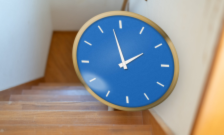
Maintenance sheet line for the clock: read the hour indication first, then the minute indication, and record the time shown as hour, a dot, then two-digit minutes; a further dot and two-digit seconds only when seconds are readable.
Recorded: 1.58
